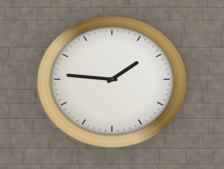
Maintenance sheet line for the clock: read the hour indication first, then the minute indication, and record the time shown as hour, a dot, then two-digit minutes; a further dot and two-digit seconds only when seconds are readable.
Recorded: 1.46
